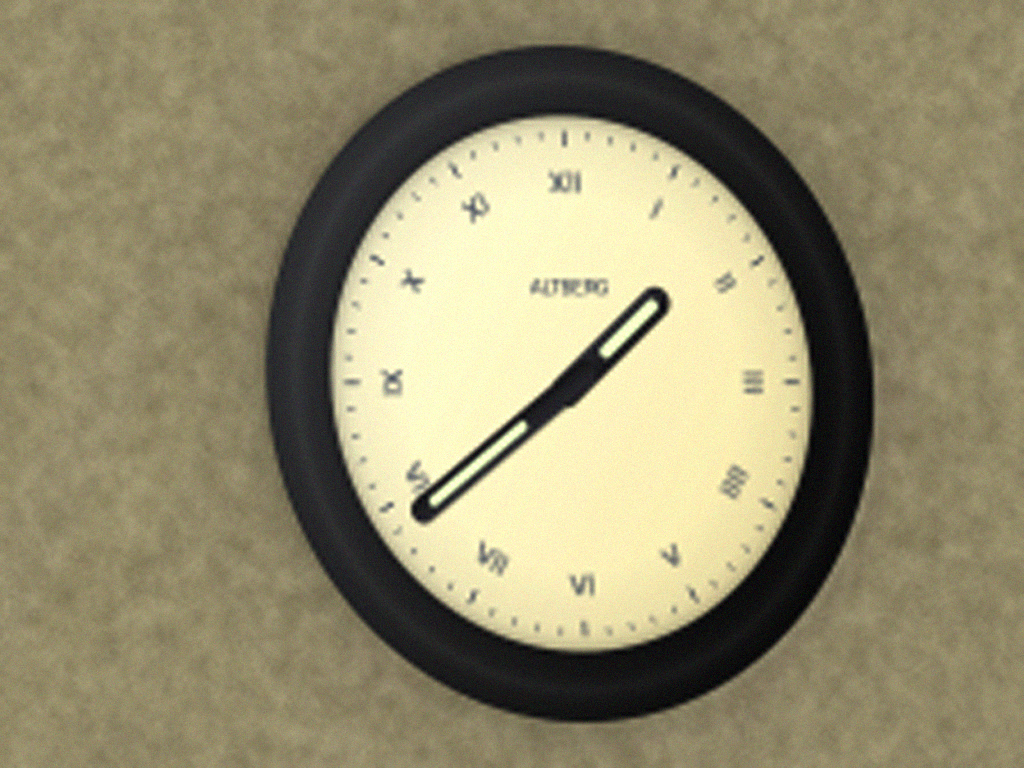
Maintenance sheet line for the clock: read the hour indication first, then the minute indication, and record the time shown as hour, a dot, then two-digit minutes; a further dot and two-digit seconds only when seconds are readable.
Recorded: 1.39
